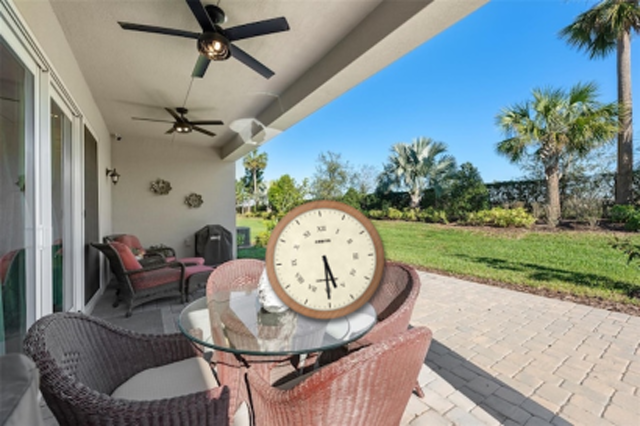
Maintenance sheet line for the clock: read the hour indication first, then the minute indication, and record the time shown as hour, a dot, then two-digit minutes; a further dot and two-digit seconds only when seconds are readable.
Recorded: 5.30
